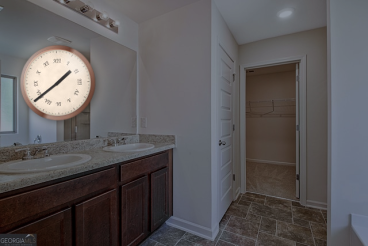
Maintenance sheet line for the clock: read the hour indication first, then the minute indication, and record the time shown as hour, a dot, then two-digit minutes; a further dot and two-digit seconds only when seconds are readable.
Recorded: 1.39
